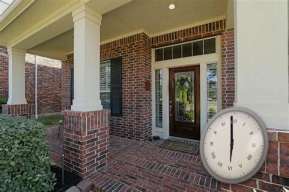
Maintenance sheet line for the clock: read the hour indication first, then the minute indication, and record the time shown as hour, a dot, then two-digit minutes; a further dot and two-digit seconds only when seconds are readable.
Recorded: 5.59
